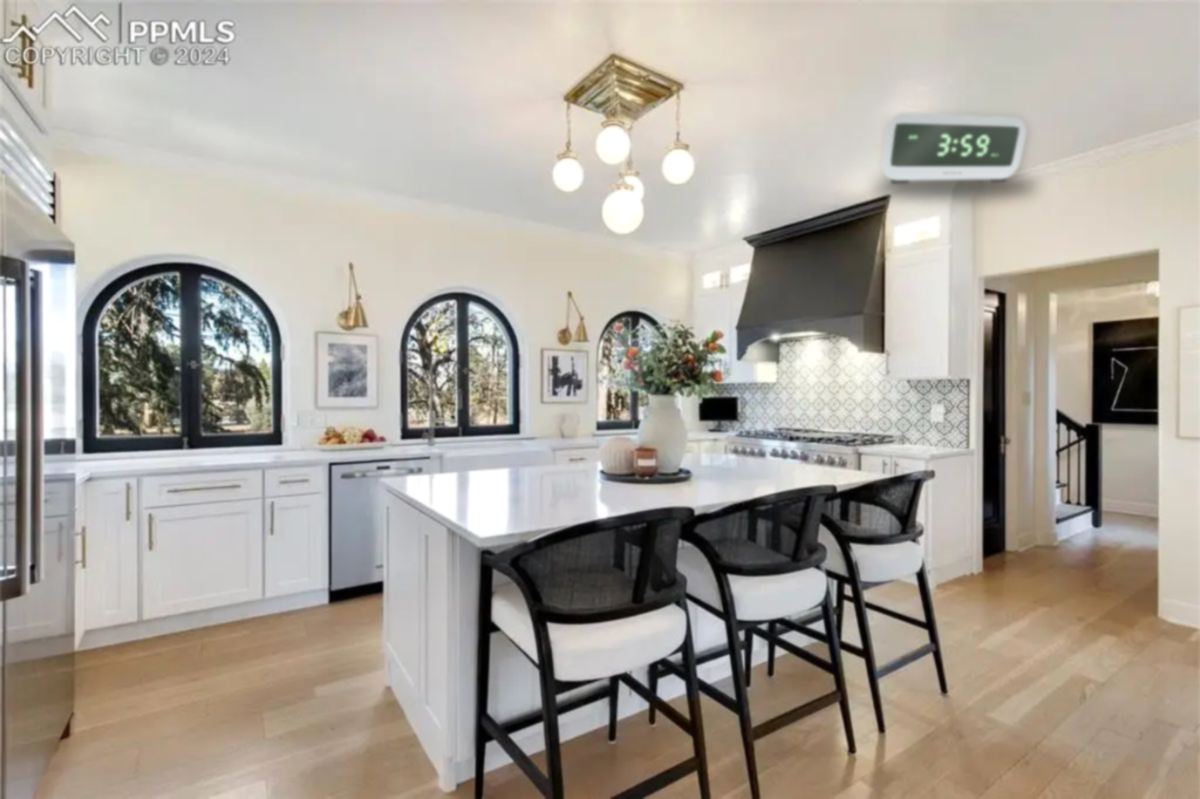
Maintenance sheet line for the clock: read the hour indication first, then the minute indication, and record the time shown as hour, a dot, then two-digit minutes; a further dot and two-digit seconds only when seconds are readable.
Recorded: 3.59
